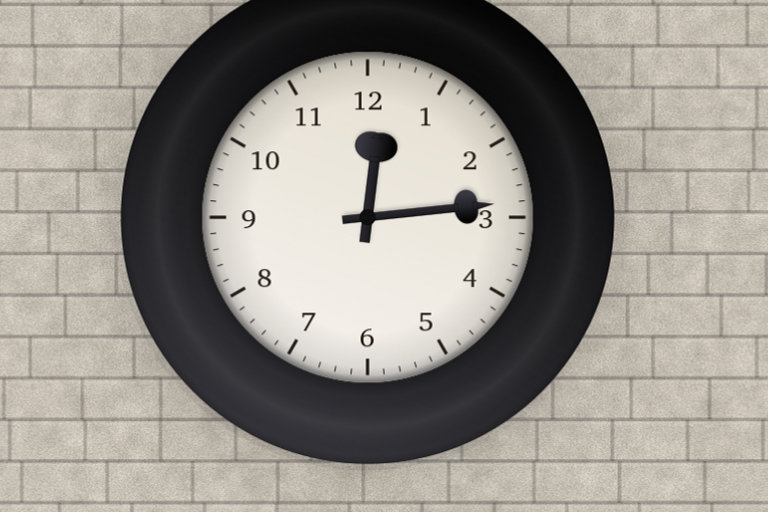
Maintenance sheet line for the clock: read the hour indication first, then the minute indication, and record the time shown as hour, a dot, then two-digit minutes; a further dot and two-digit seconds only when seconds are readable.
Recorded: 12.14
